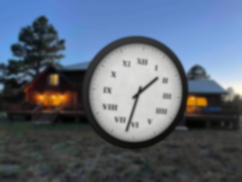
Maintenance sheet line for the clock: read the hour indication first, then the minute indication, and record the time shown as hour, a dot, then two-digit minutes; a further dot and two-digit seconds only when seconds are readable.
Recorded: 1.32
